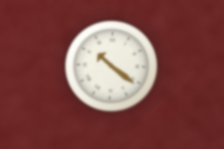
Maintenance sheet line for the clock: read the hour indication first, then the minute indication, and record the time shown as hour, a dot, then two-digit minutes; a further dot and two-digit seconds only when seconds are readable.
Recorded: 10.21
